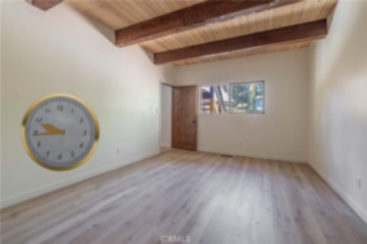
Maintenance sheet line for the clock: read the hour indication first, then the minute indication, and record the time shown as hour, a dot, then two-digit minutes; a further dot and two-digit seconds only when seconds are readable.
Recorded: 9.44
